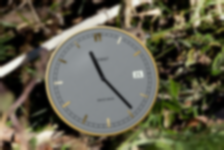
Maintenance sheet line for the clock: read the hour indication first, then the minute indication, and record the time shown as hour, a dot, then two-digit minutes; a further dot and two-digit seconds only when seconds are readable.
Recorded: 11.24
